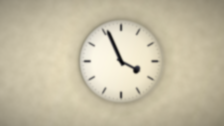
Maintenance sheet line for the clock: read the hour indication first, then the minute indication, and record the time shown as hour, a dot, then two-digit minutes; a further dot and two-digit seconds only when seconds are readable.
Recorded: 3.56
